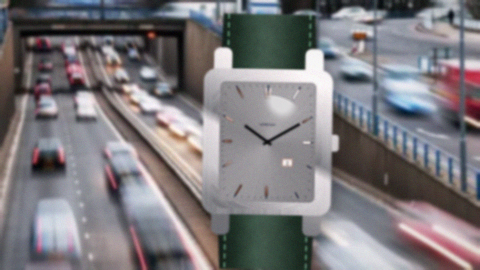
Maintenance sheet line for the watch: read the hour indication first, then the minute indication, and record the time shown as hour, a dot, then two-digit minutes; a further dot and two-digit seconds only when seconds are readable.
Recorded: 10.10
